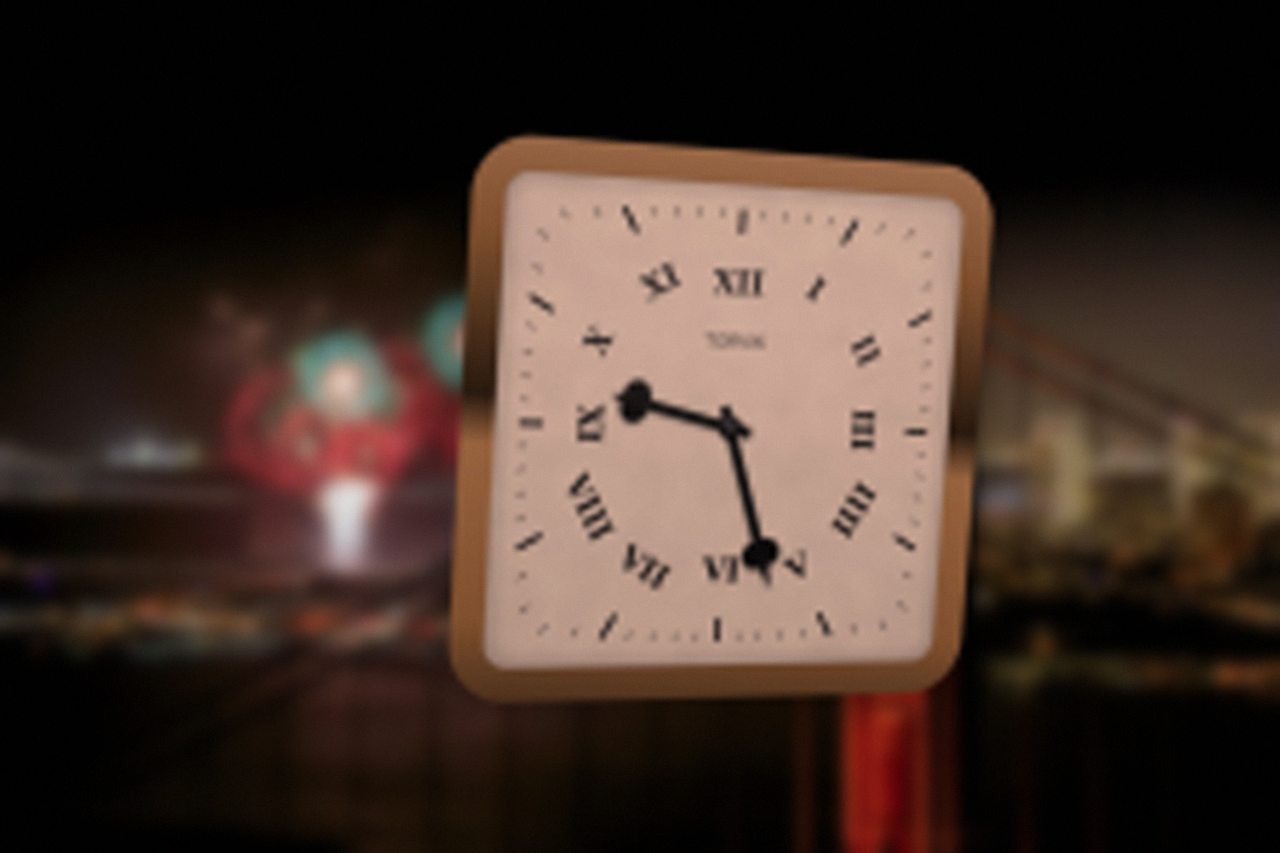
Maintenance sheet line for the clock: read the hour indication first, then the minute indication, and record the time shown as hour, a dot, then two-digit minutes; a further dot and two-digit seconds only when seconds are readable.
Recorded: 9.27
